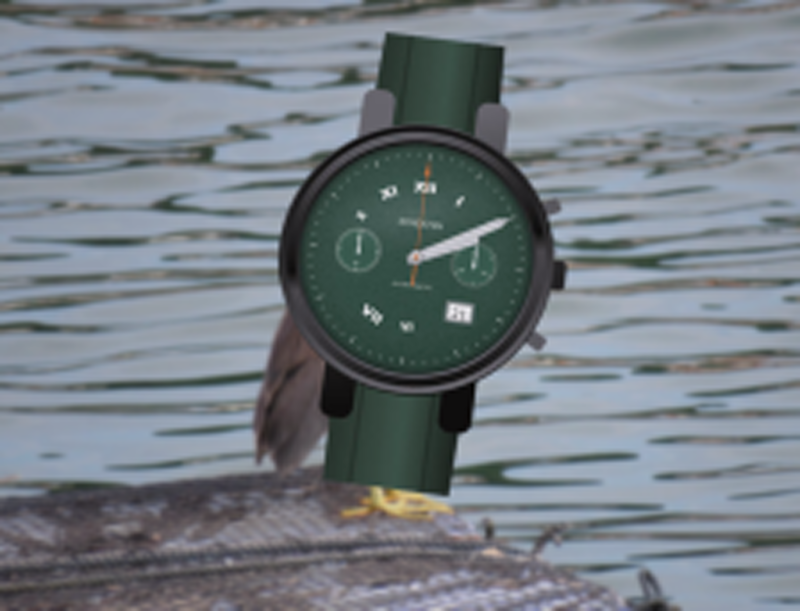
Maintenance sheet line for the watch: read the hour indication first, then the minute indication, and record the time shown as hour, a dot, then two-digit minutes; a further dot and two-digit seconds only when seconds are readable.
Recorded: 2.10
